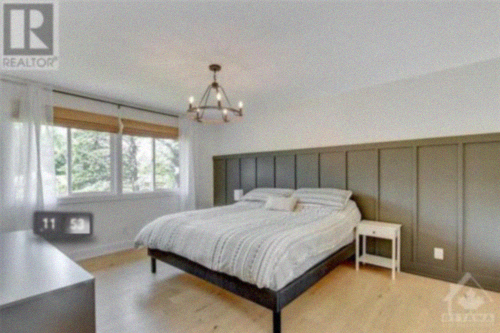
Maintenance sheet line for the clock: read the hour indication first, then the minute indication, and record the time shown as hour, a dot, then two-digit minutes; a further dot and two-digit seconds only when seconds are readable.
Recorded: 11.53
